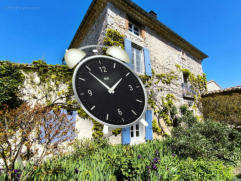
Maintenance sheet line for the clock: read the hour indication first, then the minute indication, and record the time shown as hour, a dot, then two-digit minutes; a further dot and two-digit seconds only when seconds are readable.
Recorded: 1.54
